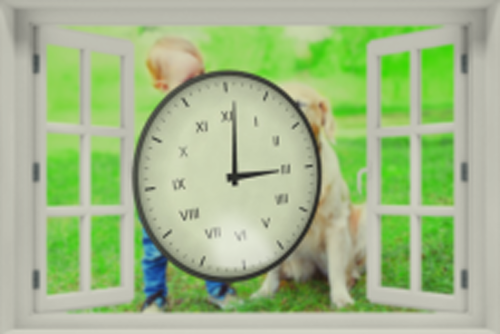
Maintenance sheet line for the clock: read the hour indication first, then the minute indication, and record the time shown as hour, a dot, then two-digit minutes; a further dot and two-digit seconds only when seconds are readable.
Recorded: 3.01
